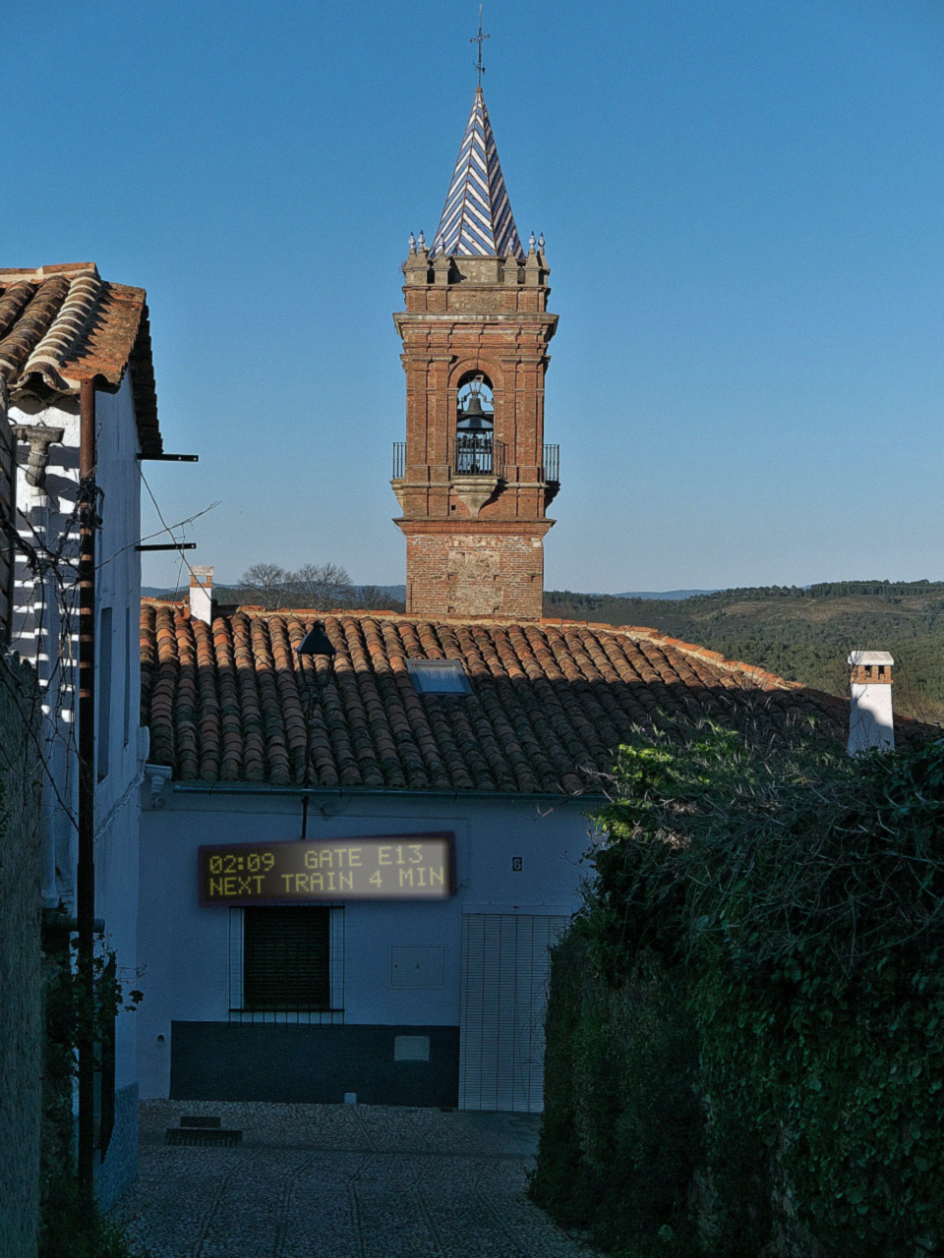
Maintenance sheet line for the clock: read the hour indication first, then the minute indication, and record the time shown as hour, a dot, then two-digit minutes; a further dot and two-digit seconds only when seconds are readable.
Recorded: 2.09
